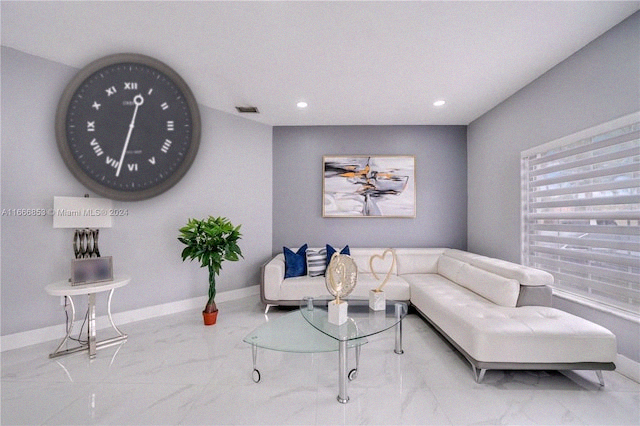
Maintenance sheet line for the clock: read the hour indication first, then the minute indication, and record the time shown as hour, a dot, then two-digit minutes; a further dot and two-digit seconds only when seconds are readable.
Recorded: 12.33
